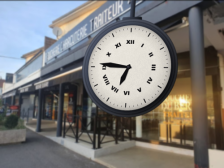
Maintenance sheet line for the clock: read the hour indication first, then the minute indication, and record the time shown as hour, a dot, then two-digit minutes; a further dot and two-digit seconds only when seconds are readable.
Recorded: 6.46
